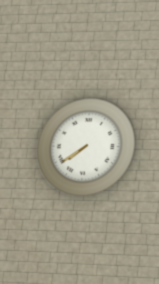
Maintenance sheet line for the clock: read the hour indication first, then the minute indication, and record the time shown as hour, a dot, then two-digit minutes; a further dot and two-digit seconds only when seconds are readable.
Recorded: 7.39
